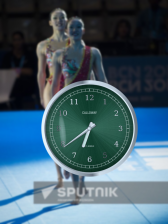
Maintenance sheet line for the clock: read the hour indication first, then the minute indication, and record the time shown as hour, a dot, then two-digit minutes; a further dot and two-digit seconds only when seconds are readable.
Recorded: 6.39
